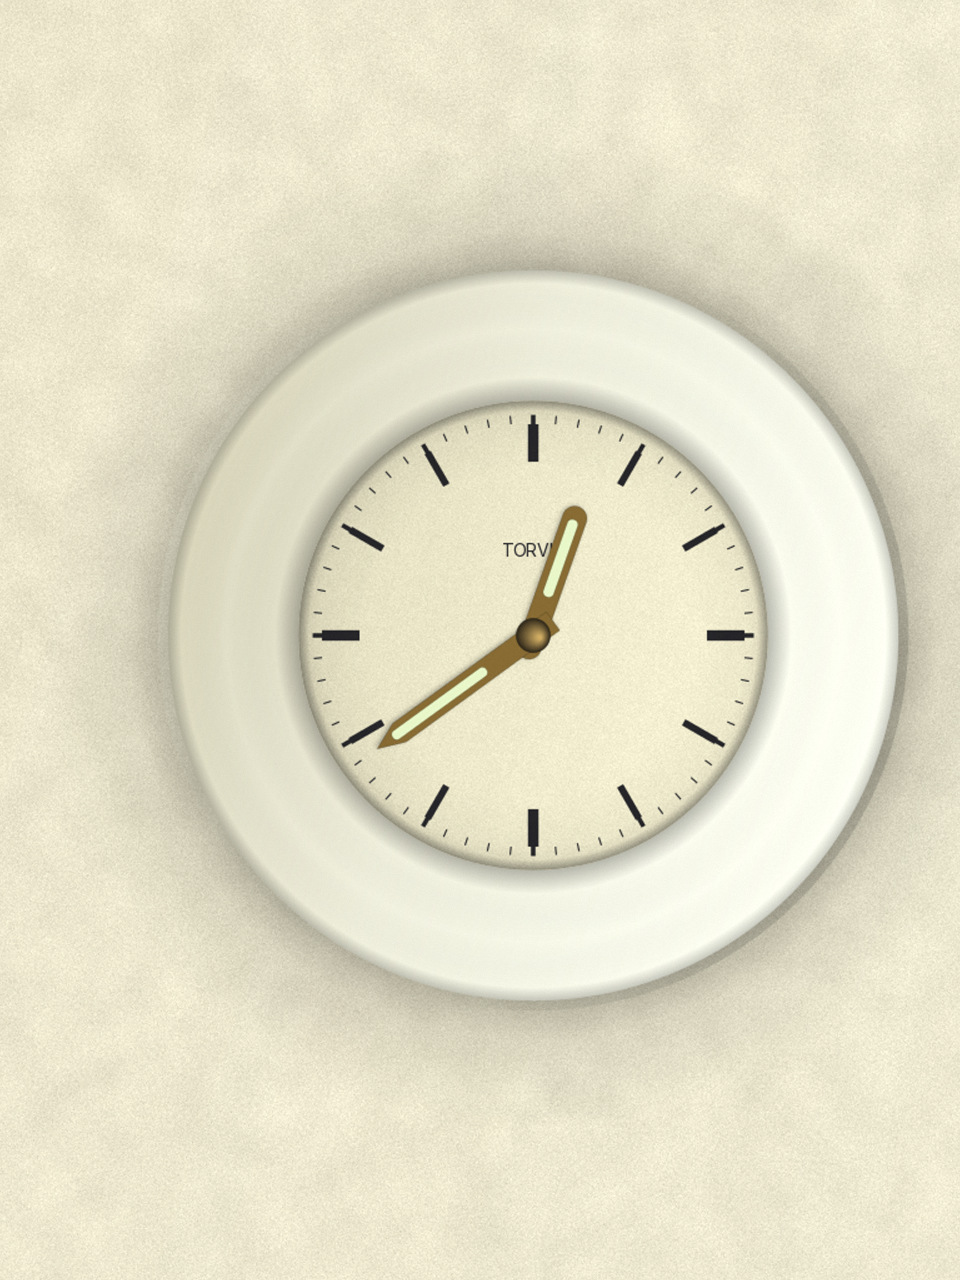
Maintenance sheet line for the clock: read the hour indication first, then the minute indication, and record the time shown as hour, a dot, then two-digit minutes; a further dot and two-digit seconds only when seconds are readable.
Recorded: 12.39
